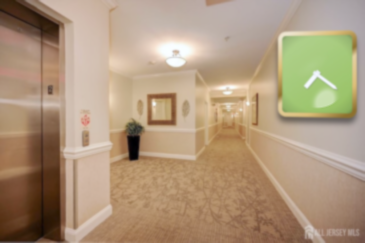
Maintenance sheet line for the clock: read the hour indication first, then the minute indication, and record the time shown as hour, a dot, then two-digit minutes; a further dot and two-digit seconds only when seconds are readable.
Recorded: 7.21
